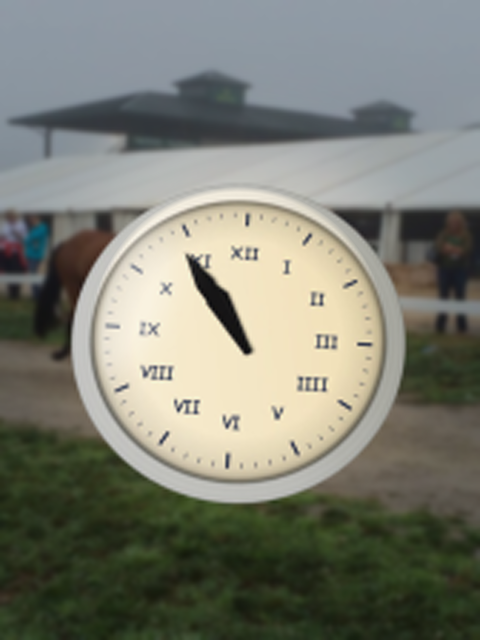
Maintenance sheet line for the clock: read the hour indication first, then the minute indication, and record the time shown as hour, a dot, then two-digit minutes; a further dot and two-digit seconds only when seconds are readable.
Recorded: 10.54
